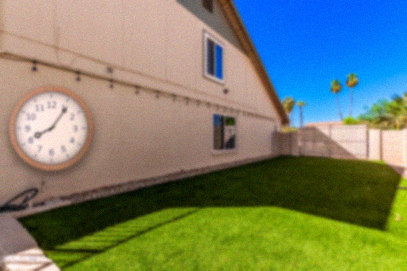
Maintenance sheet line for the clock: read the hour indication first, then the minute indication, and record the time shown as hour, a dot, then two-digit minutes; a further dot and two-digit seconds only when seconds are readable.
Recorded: 8.06
